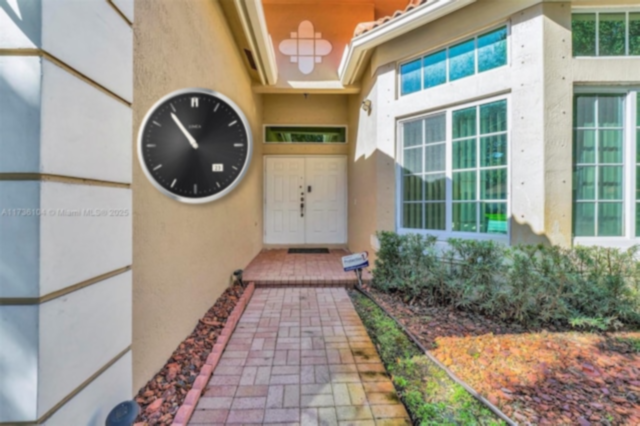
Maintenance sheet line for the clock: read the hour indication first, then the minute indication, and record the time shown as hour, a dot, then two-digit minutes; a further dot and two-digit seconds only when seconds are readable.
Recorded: 10.54
